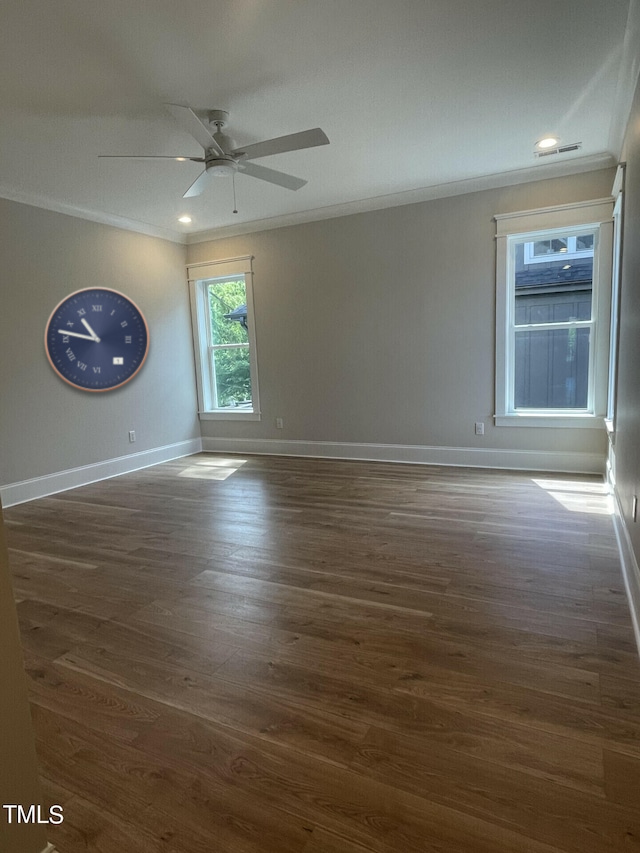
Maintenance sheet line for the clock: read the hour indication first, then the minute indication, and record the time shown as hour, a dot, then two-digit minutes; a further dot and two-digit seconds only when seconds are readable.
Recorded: 10.47
